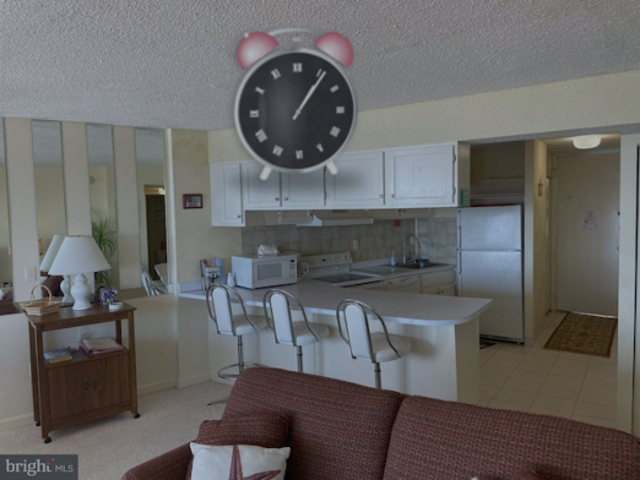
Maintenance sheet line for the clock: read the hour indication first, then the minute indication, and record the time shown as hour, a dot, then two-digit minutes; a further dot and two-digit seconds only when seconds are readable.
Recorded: 1.06
